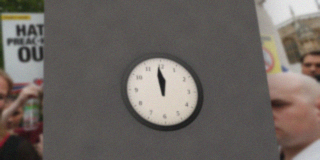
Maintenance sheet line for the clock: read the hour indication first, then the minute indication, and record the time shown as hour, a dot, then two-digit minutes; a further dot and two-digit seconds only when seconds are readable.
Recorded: 11.59
